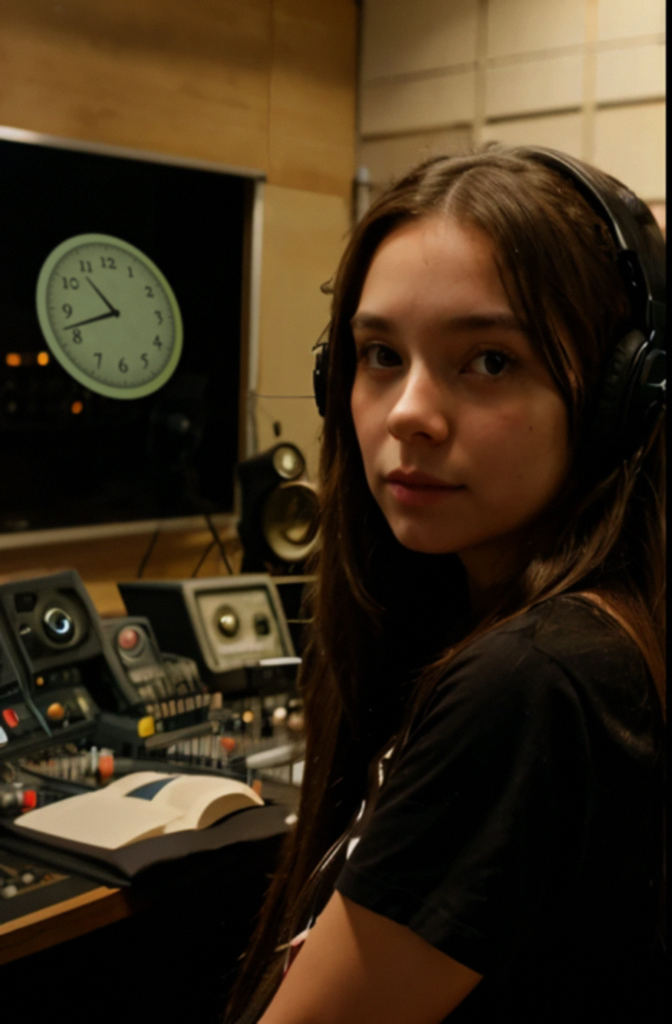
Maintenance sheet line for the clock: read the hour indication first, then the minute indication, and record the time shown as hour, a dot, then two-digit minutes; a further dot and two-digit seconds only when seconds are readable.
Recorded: 10.42
